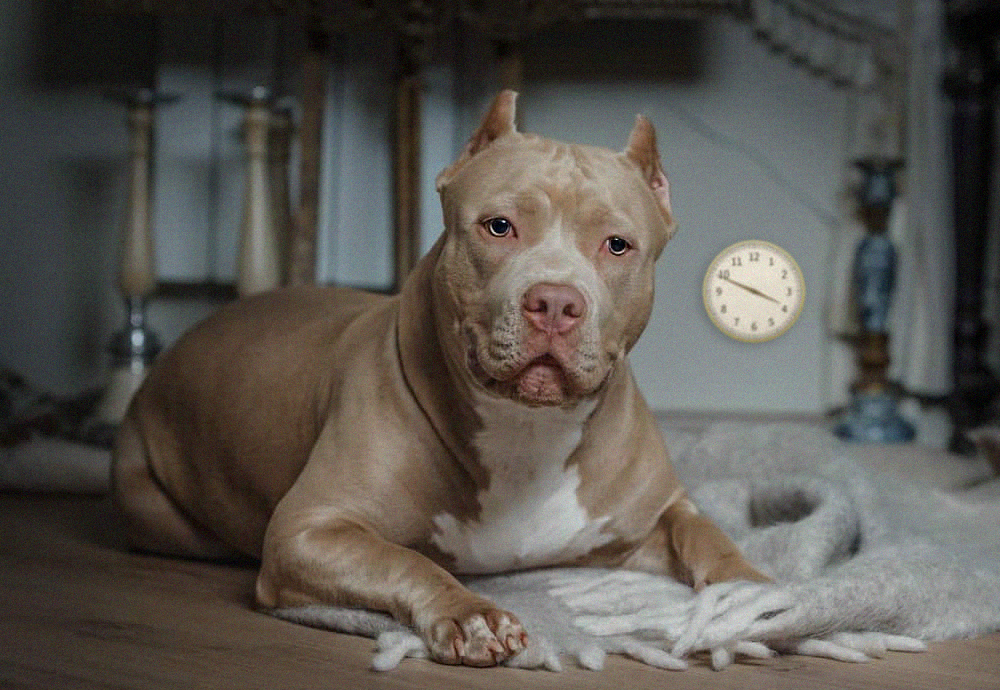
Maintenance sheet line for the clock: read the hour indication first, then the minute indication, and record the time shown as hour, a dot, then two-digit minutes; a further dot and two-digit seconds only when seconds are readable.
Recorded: 3.49
